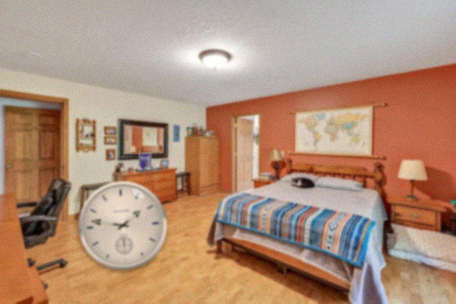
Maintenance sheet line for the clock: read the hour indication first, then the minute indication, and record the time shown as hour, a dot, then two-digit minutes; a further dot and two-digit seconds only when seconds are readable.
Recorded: 1.47
